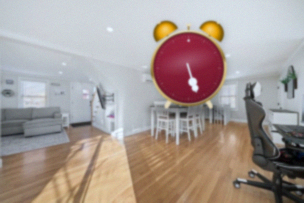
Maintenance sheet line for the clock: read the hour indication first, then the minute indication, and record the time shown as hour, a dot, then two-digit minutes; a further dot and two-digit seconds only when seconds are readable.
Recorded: 5.27
